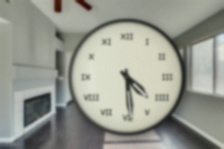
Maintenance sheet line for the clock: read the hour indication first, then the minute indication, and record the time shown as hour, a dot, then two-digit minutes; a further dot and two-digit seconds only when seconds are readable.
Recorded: 4.29
